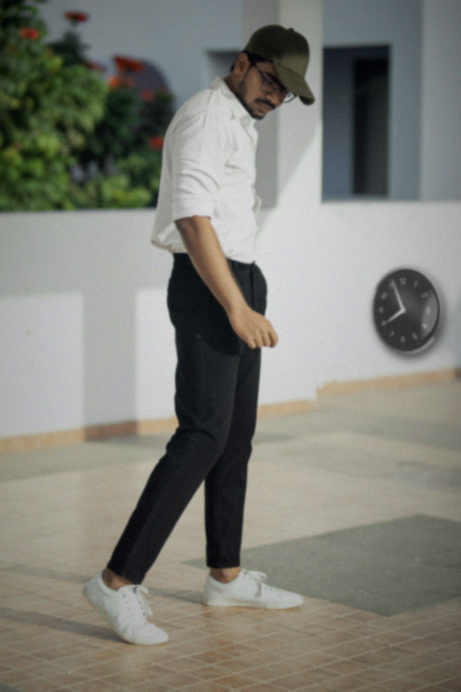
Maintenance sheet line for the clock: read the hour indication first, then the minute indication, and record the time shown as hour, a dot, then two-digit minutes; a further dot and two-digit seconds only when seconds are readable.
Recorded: 7.56
